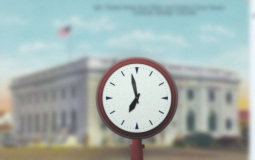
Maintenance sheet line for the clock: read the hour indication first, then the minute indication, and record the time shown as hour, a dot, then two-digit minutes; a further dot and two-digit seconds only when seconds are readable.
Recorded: 6.58
